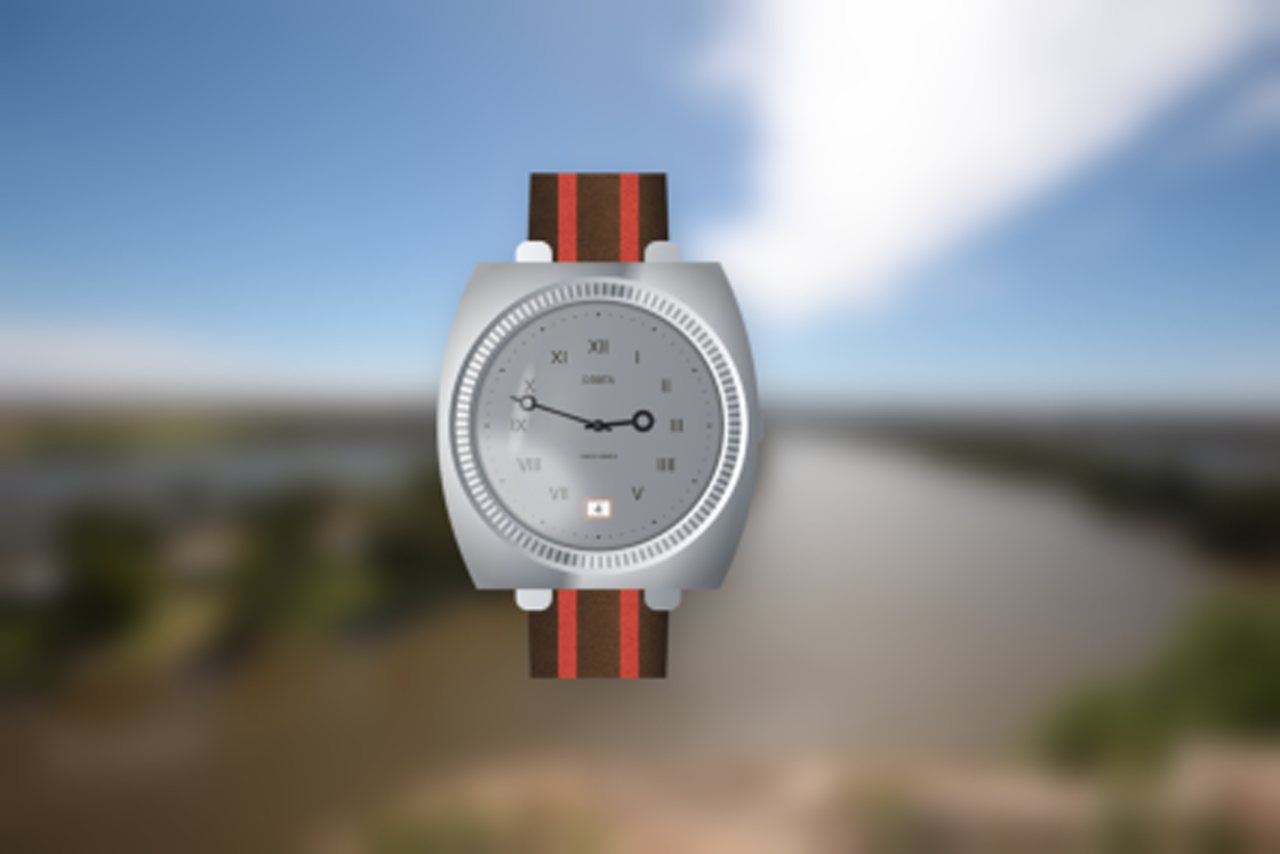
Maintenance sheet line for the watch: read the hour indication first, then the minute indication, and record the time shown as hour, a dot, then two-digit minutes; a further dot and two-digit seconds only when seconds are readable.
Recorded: 2.48
